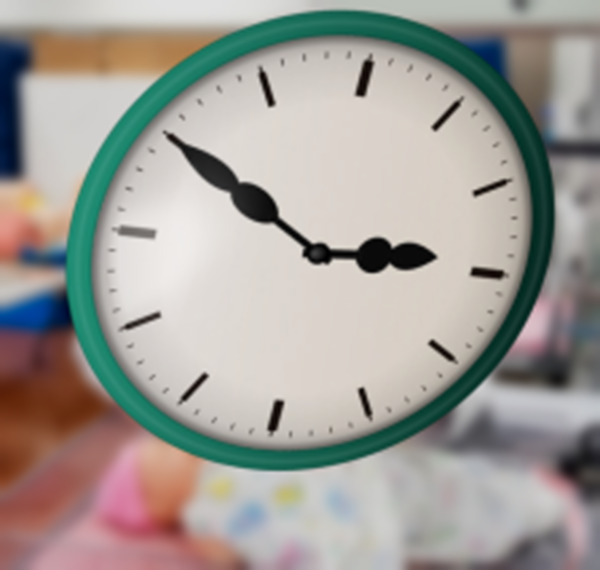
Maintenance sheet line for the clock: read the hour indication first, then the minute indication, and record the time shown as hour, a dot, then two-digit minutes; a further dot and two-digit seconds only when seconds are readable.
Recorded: 2.50
